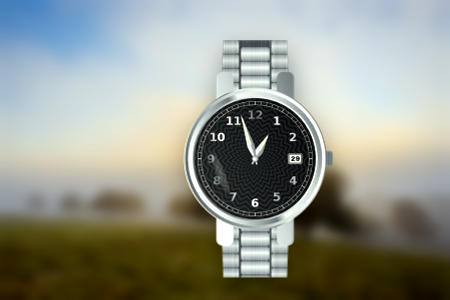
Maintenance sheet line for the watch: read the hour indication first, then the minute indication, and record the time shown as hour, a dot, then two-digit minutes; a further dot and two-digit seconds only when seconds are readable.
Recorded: 12.57
